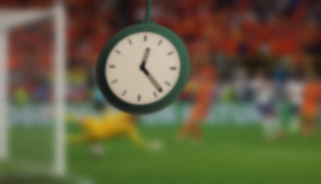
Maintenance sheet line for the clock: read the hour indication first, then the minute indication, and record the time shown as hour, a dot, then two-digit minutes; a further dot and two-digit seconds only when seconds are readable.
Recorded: 12.23
